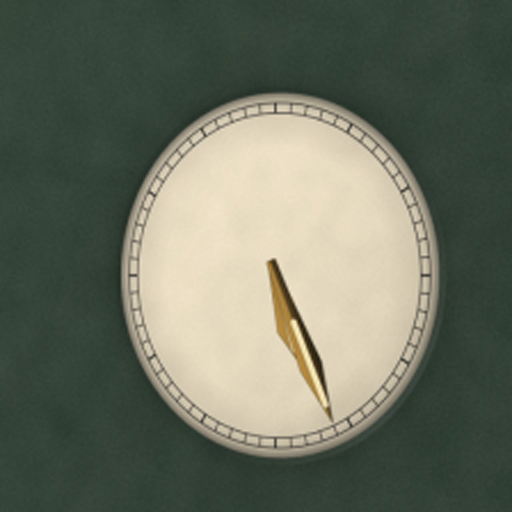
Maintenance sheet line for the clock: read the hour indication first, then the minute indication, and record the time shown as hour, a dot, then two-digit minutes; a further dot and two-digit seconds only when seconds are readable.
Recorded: 5.26
